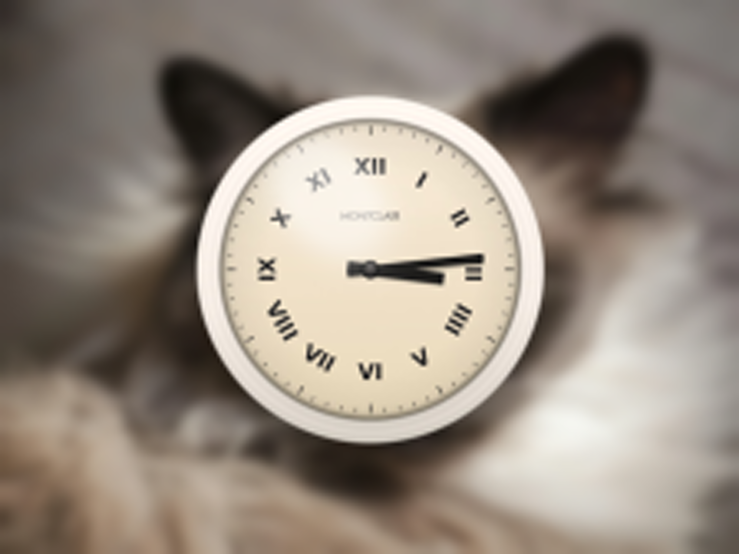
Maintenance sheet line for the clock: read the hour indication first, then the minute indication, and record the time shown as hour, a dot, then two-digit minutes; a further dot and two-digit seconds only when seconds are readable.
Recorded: 3.14
